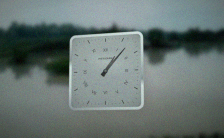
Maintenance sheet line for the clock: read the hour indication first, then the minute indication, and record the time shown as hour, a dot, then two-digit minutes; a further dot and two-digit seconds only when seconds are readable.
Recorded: 1.07
